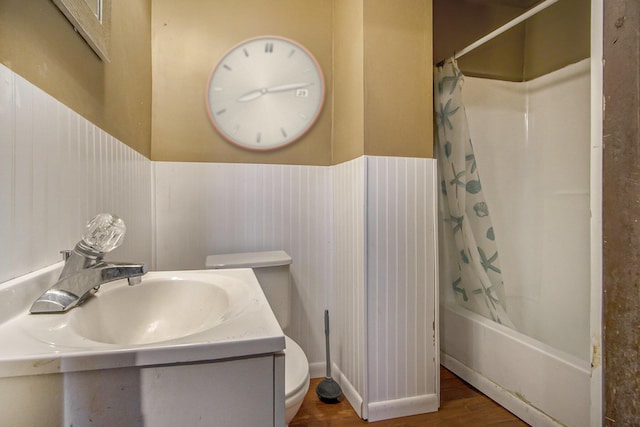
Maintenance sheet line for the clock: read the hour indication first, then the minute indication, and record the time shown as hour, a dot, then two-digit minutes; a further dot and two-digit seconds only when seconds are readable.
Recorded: 8.13
